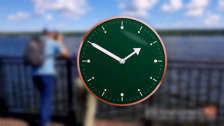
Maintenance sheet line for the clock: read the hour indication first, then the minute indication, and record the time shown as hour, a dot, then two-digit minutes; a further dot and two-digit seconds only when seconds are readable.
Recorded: 1.50
